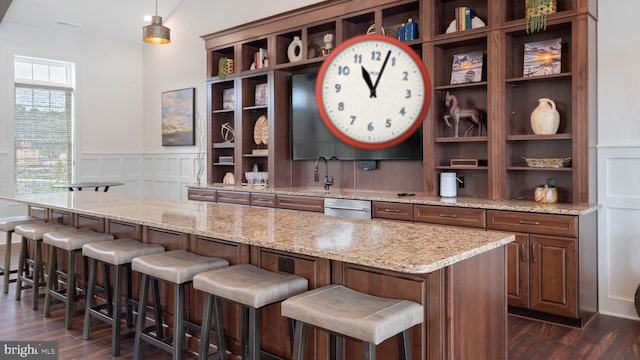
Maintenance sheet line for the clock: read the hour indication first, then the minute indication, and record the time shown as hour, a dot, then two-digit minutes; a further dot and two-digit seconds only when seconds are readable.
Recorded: 11.03
